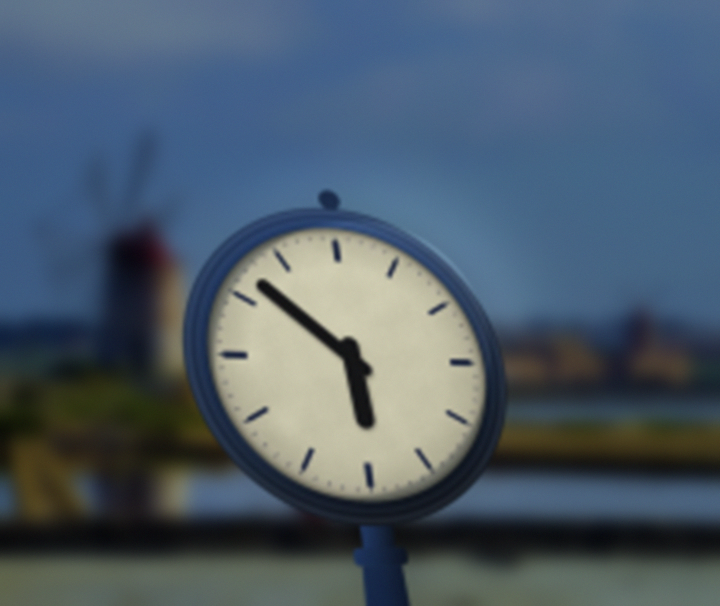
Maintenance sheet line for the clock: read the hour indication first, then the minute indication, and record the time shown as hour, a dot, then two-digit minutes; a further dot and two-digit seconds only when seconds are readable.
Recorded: 5.52
